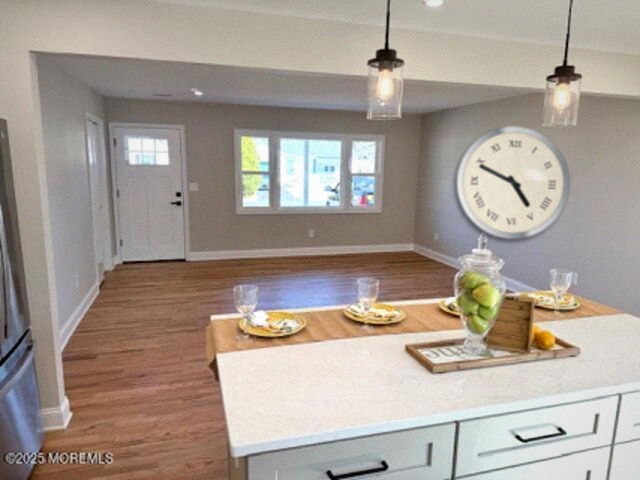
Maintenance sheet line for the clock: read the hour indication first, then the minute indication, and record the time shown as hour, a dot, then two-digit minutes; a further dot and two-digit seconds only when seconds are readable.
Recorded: 4.49
